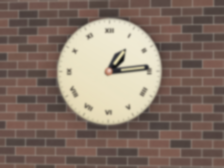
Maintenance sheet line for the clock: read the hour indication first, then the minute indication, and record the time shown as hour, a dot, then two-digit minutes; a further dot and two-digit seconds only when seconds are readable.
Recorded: 1.14
